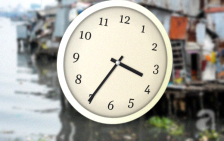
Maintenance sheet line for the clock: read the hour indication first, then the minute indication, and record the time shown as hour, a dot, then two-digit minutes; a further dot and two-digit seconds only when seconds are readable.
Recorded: 3.35
